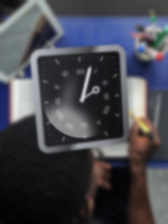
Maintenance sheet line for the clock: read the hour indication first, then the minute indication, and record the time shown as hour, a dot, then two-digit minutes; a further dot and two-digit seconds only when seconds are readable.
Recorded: 2.03
